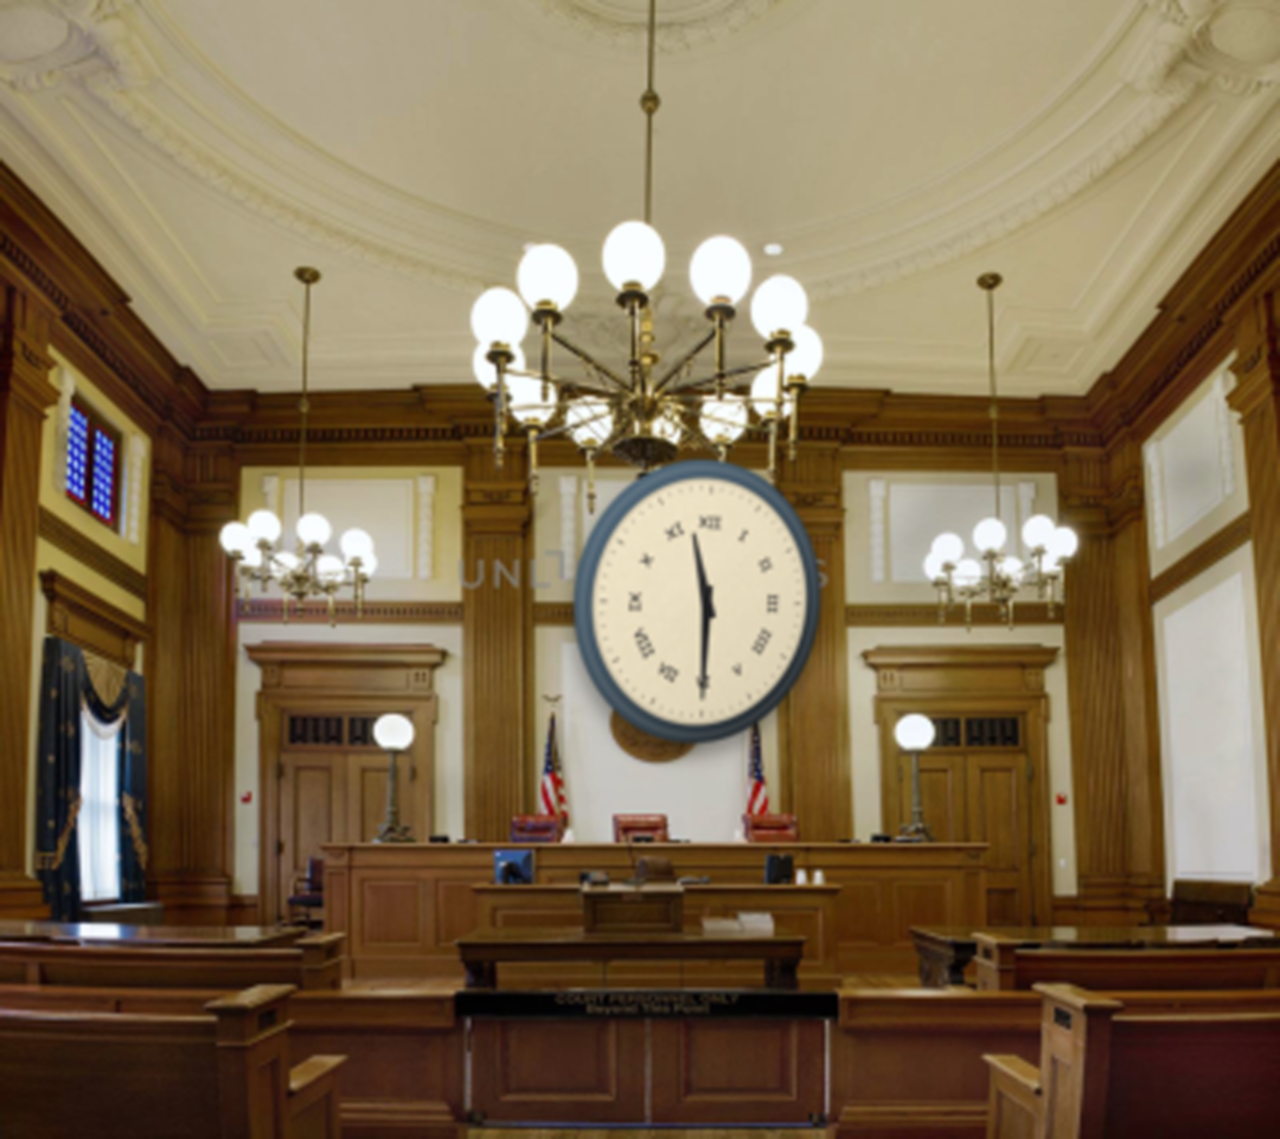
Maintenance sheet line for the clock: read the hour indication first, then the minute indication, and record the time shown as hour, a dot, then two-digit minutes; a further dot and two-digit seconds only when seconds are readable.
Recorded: 11.30
